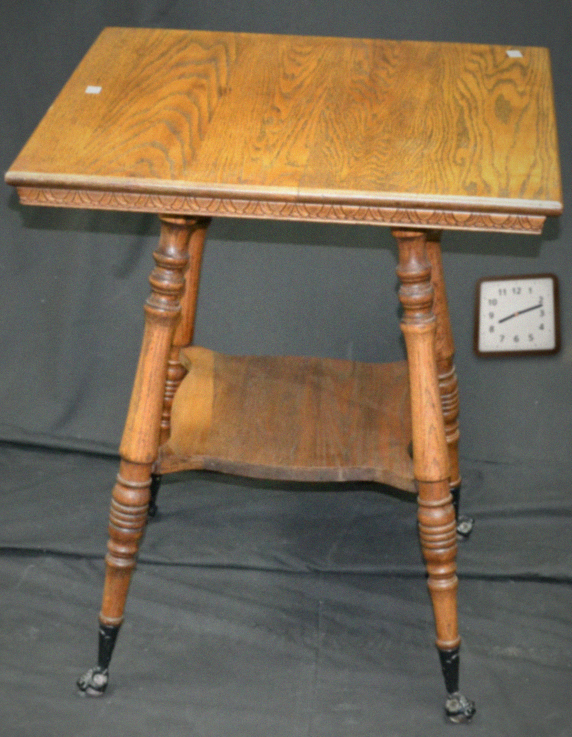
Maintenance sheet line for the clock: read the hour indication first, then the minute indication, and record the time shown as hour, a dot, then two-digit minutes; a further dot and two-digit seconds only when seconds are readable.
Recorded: 8.12
